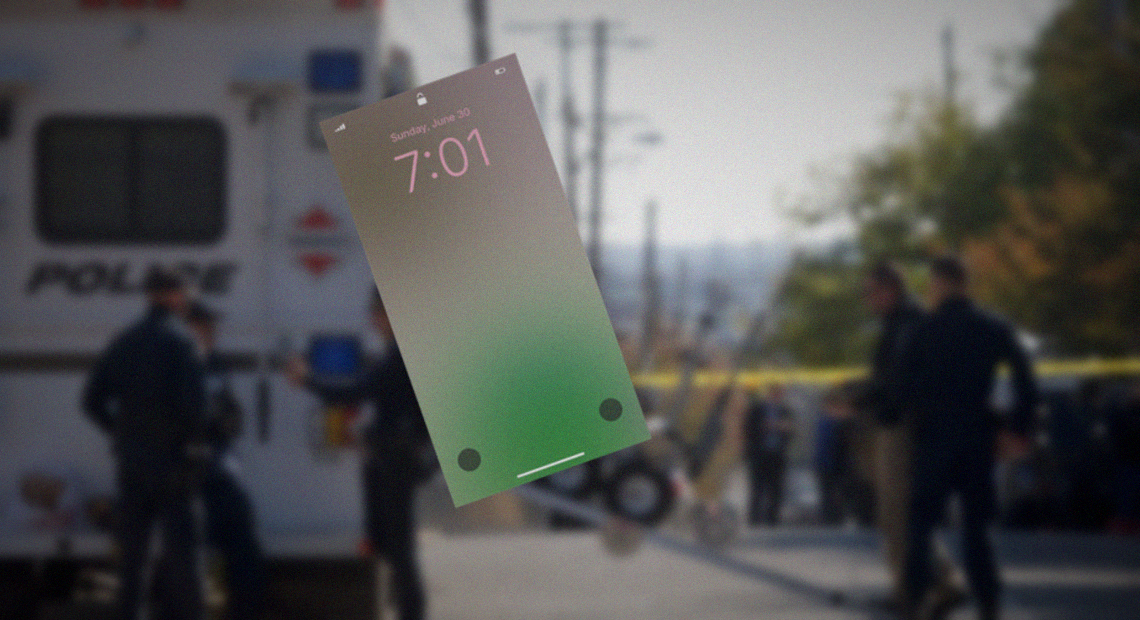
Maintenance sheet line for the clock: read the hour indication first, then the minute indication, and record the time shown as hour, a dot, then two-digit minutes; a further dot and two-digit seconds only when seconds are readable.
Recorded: 7.01
